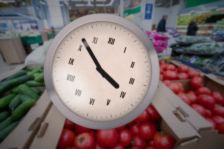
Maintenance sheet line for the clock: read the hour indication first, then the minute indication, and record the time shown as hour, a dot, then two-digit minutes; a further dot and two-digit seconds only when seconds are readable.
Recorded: 3.52
